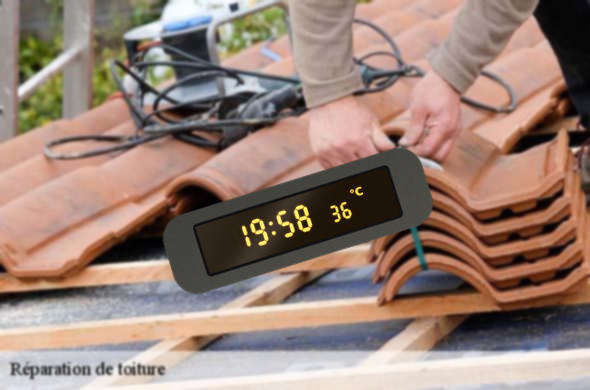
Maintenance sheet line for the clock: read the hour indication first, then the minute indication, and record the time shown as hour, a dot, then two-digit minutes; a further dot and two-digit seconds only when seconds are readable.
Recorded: 19.58
